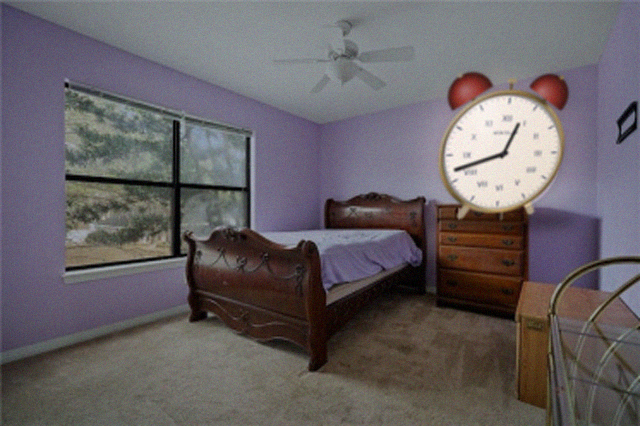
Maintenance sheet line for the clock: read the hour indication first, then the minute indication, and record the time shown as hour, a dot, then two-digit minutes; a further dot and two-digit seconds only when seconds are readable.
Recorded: 12.42
